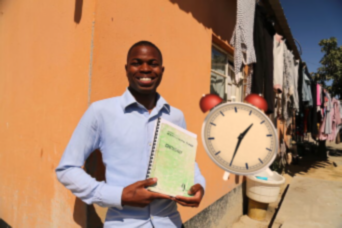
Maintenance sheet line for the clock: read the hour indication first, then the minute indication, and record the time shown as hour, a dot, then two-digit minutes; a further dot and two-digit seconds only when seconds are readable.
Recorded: 1.35
